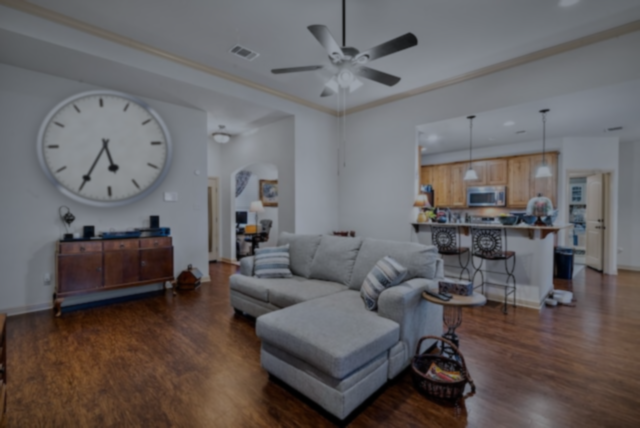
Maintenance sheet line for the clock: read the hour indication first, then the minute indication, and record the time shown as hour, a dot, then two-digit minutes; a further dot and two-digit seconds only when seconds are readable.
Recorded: 5.35
